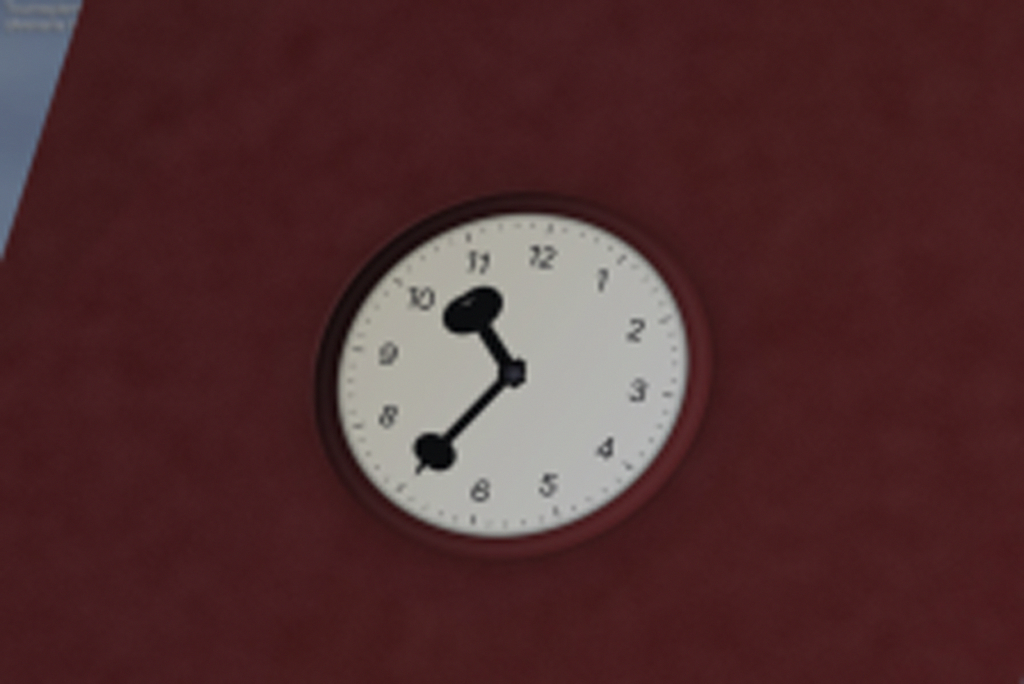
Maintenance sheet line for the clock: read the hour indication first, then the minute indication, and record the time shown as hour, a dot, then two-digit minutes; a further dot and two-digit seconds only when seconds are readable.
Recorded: 10.35
